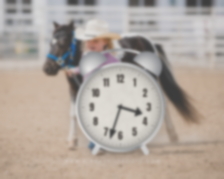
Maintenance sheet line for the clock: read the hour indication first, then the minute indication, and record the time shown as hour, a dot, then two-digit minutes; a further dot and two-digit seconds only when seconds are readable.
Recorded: 3.33
